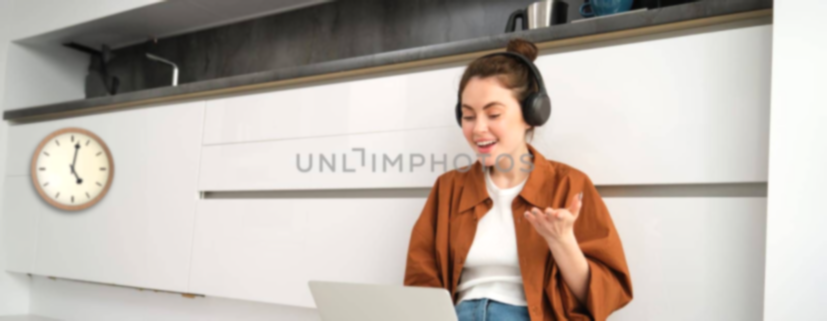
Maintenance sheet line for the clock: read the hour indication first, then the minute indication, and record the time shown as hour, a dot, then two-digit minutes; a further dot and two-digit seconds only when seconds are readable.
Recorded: 5.02
